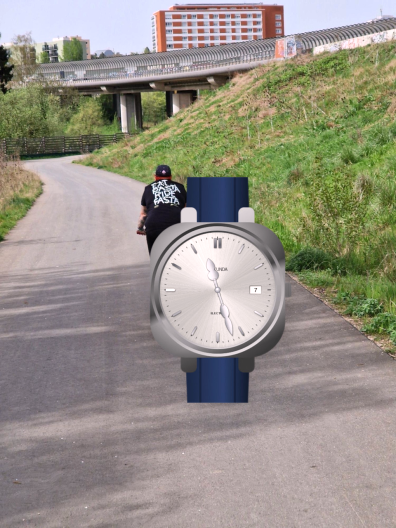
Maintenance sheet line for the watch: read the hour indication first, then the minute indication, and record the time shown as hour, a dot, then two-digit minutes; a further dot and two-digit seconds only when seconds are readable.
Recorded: 11.27
